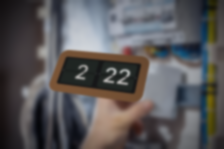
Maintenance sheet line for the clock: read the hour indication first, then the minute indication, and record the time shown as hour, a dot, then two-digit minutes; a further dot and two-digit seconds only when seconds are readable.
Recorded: 2.22
